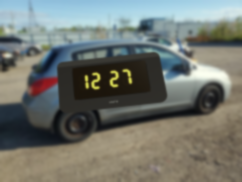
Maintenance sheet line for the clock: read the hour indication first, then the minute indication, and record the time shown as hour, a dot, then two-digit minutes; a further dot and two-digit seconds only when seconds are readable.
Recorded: 12.27
